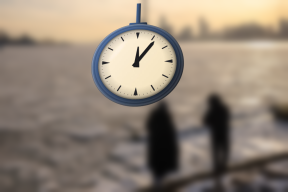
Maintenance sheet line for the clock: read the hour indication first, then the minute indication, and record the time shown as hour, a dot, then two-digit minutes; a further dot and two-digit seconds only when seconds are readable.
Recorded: 12.06
